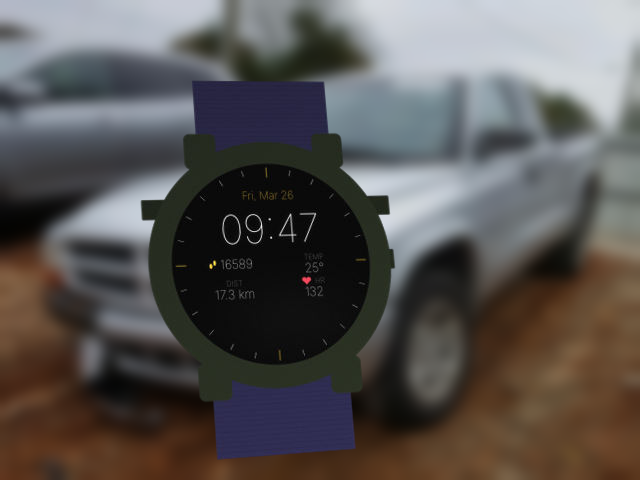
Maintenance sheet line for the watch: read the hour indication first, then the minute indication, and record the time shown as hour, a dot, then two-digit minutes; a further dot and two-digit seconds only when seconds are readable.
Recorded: 9.47
